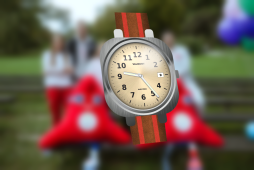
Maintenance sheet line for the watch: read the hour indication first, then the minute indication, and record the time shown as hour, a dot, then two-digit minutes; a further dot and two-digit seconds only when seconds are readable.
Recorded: 9.24
